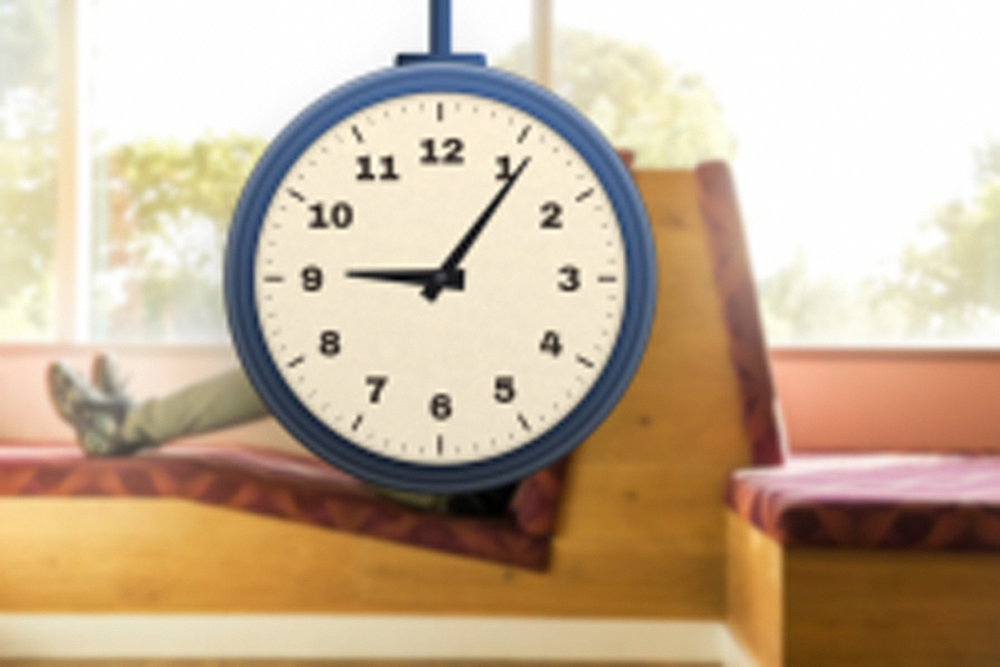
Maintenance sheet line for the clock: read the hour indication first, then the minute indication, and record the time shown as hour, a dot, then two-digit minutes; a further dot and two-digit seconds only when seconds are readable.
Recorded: 9.06
